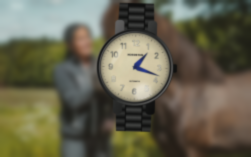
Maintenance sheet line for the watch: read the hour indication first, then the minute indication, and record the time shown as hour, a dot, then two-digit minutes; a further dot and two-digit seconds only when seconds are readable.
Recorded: 1.18
